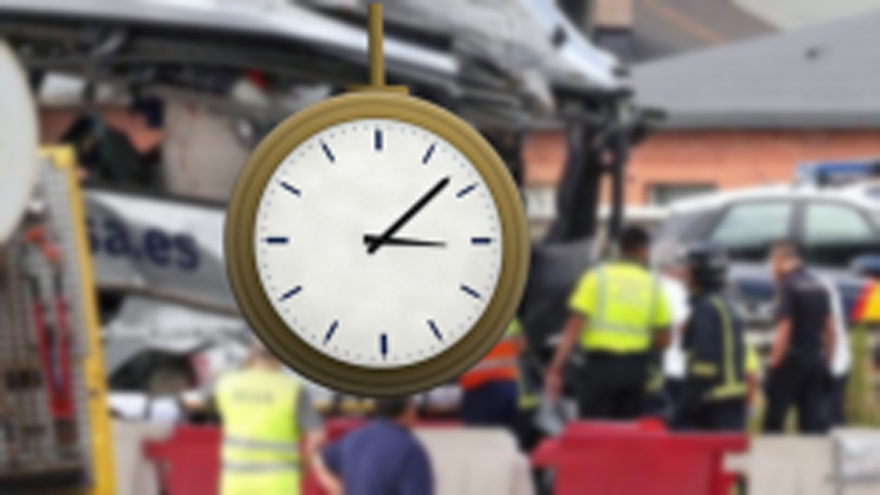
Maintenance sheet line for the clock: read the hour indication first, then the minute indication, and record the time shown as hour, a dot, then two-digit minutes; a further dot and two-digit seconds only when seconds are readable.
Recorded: 3.08
